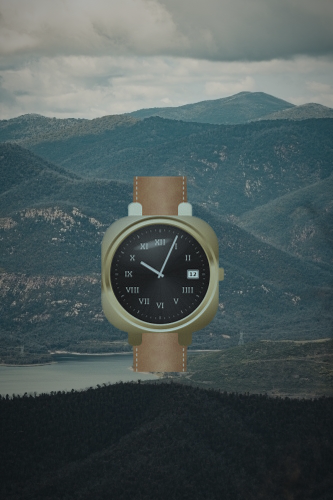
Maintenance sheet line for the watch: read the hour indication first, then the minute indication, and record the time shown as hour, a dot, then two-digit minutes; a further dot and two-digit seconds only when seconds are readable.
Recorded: 10.04
